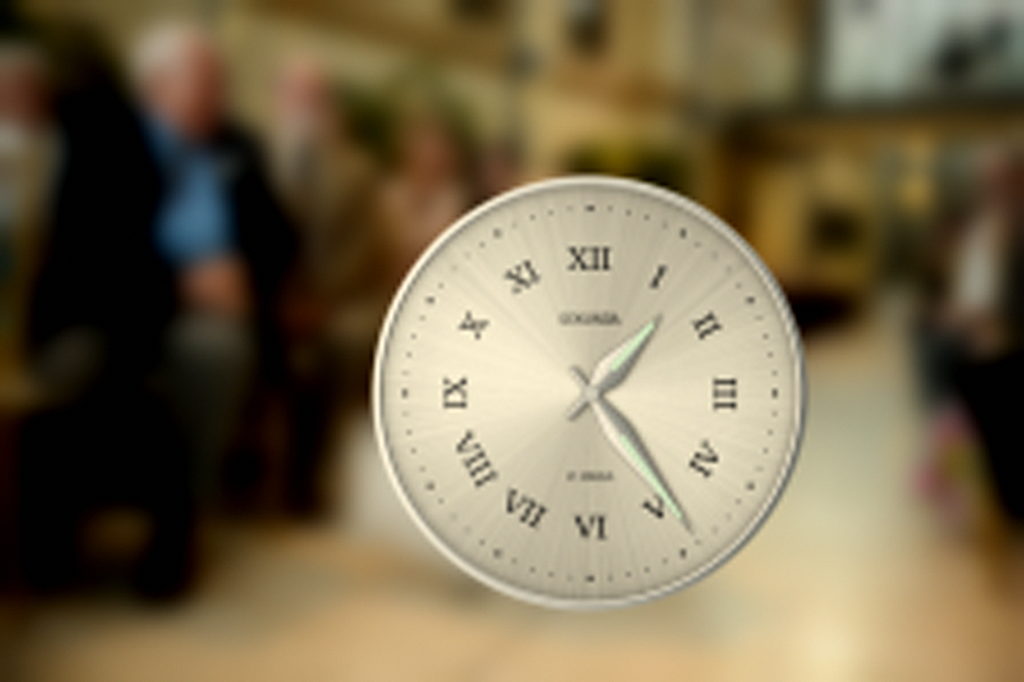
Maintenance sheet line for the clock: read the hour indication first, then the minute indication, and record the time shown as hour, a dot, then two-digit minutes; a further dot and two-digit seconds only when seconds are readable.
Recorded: 1.24
